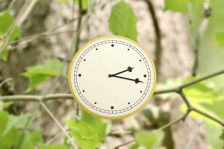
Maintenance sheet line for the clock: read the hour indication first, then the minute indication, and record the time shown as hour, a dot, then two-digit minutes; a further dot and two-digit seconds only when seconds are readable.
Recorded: 2.17
